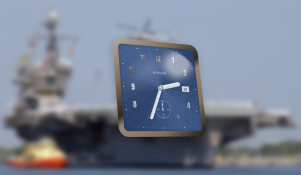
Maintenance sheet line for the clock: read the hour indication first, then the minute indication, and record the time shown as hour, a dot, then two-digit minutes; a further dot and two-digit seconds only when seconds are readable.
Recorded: 2.34
